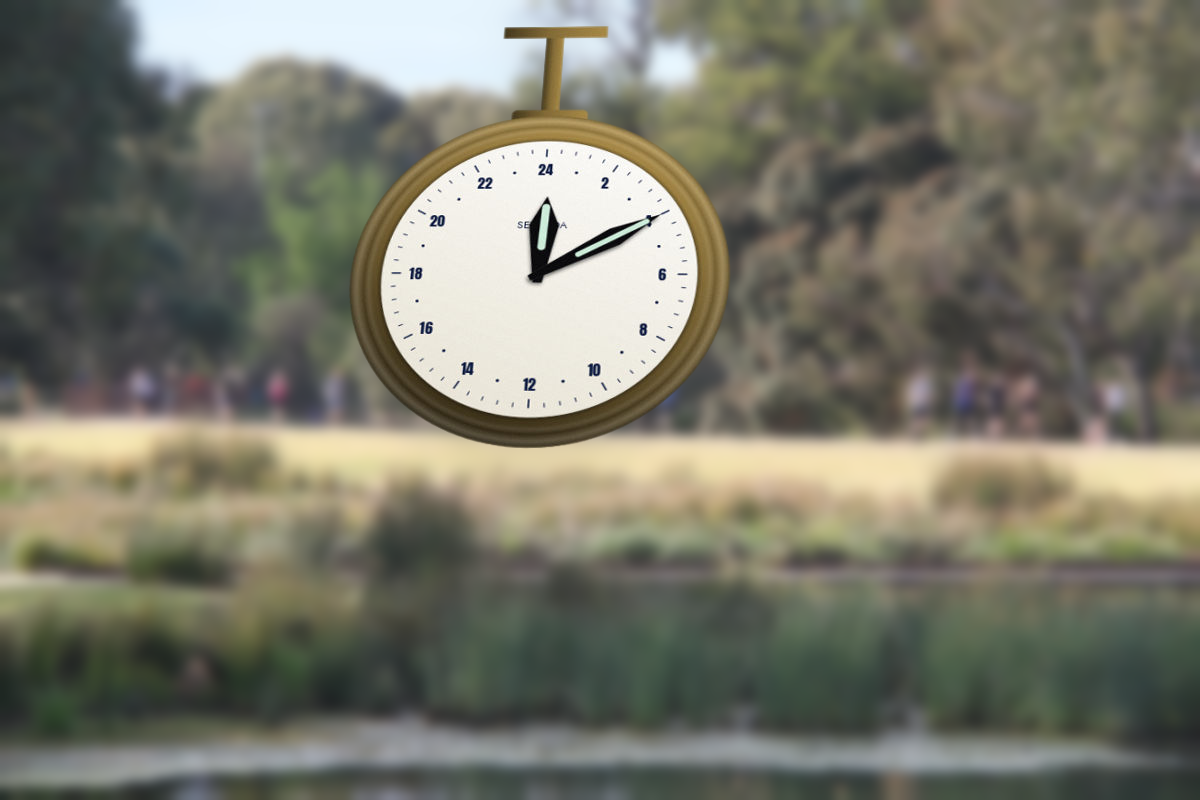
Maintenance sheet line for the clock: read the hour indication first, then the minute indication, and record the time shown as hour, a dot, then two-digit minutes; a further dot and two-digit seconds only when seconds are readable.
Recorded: 0.10
